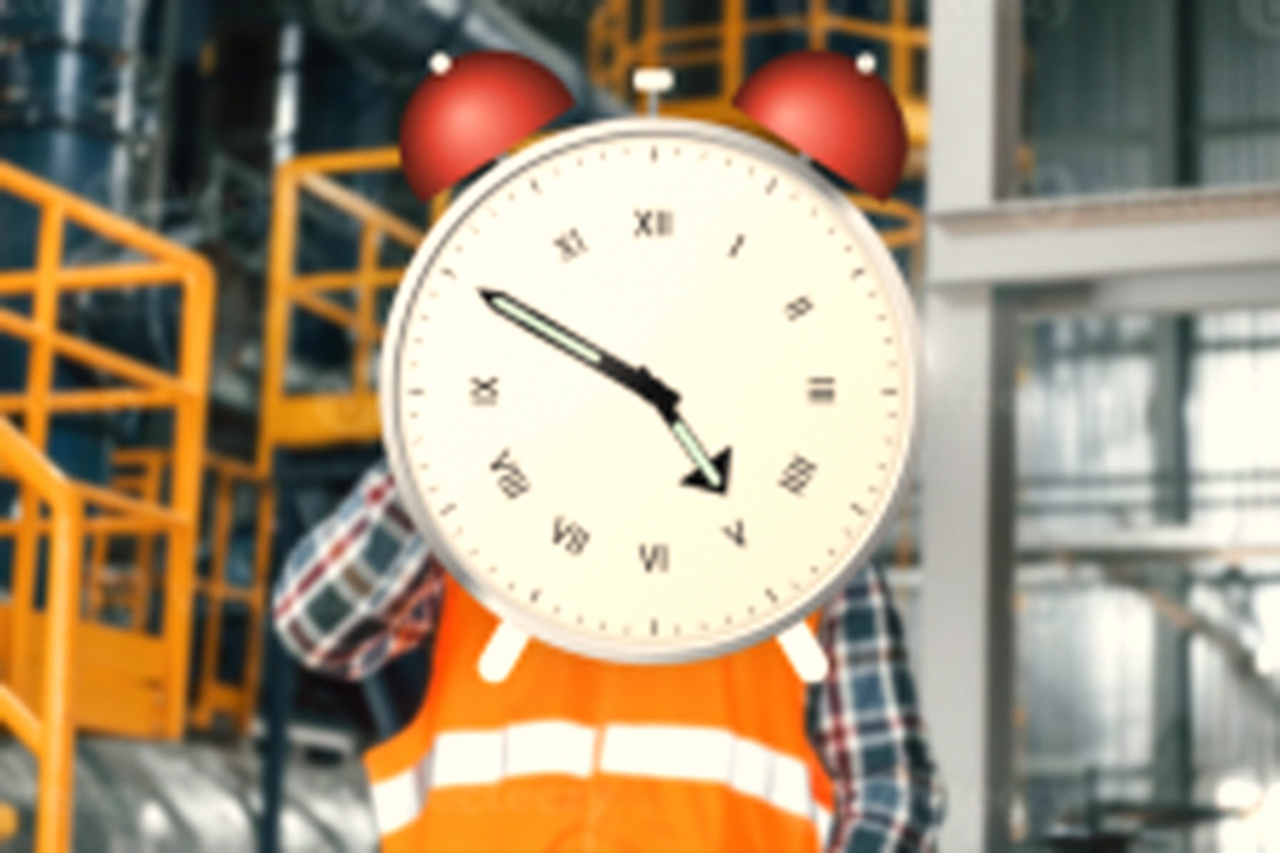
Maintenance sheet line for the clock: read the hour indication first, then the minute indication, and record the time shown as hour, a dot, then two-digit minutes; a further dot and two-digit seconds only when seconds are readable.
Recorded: 4.50
